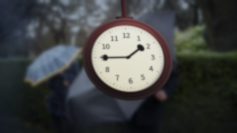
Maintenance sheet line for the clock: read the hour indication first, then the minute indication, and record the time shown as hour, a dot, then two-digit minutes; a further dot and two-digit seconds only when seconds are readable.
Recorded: 1.45
